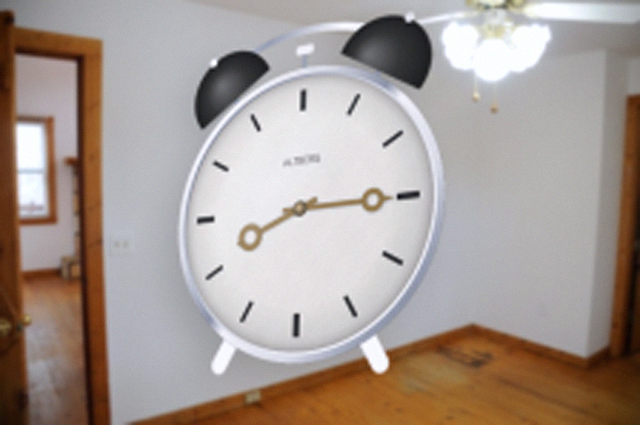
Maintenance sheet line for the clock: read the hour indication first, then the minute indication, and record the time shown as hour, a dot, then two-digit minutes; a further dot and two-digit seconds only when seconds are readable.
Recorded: 8.15
